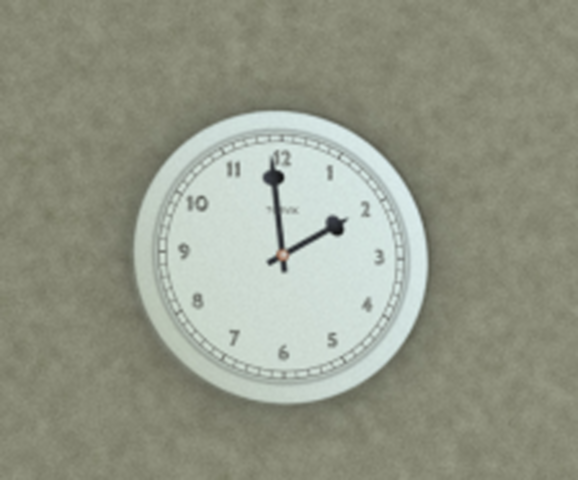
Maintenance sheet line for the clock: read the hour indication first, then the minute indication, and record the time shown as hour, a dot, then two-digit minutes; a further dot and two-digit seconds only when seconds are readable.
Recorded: 1.59
